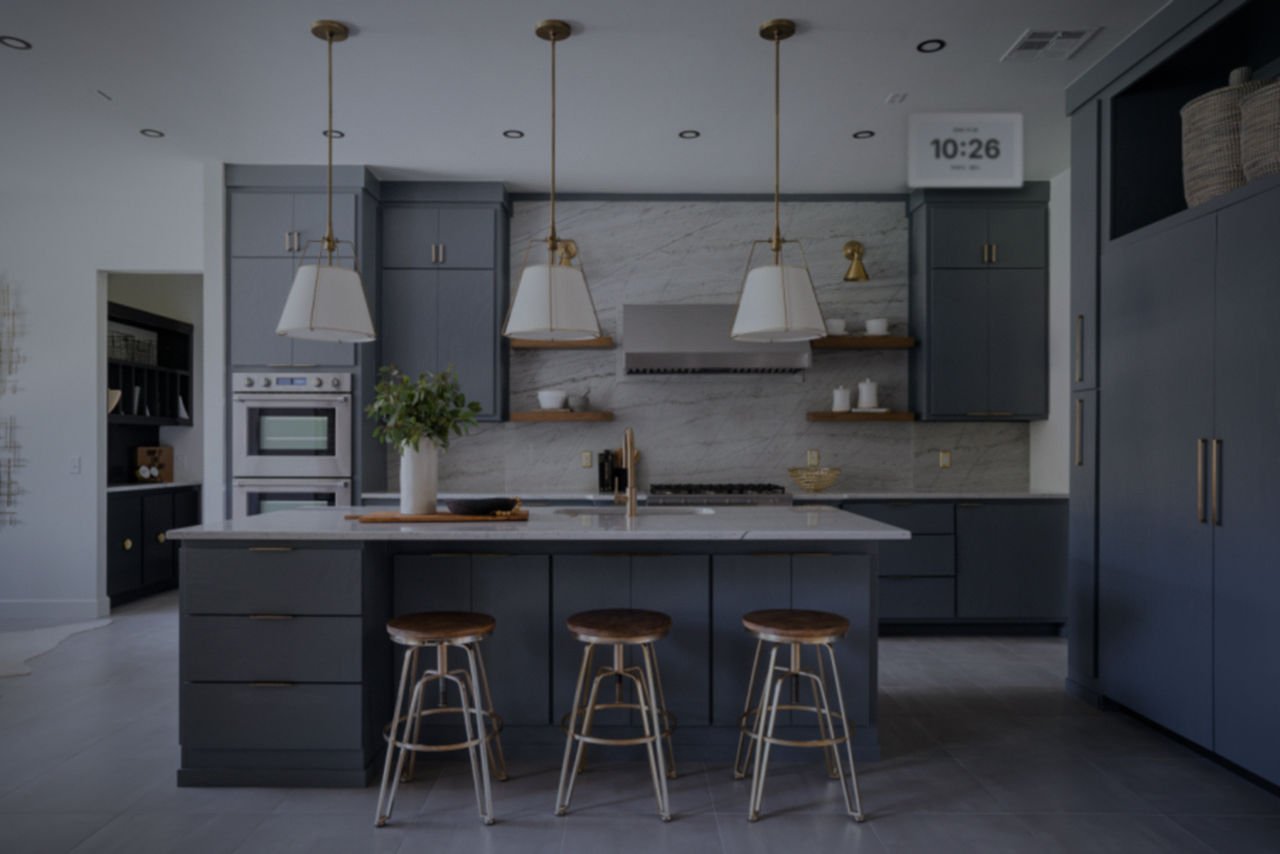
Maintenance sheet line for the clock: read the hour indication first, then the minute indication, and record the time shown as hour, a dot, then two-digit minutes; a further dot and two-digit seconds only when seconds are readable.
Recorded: 10.26
